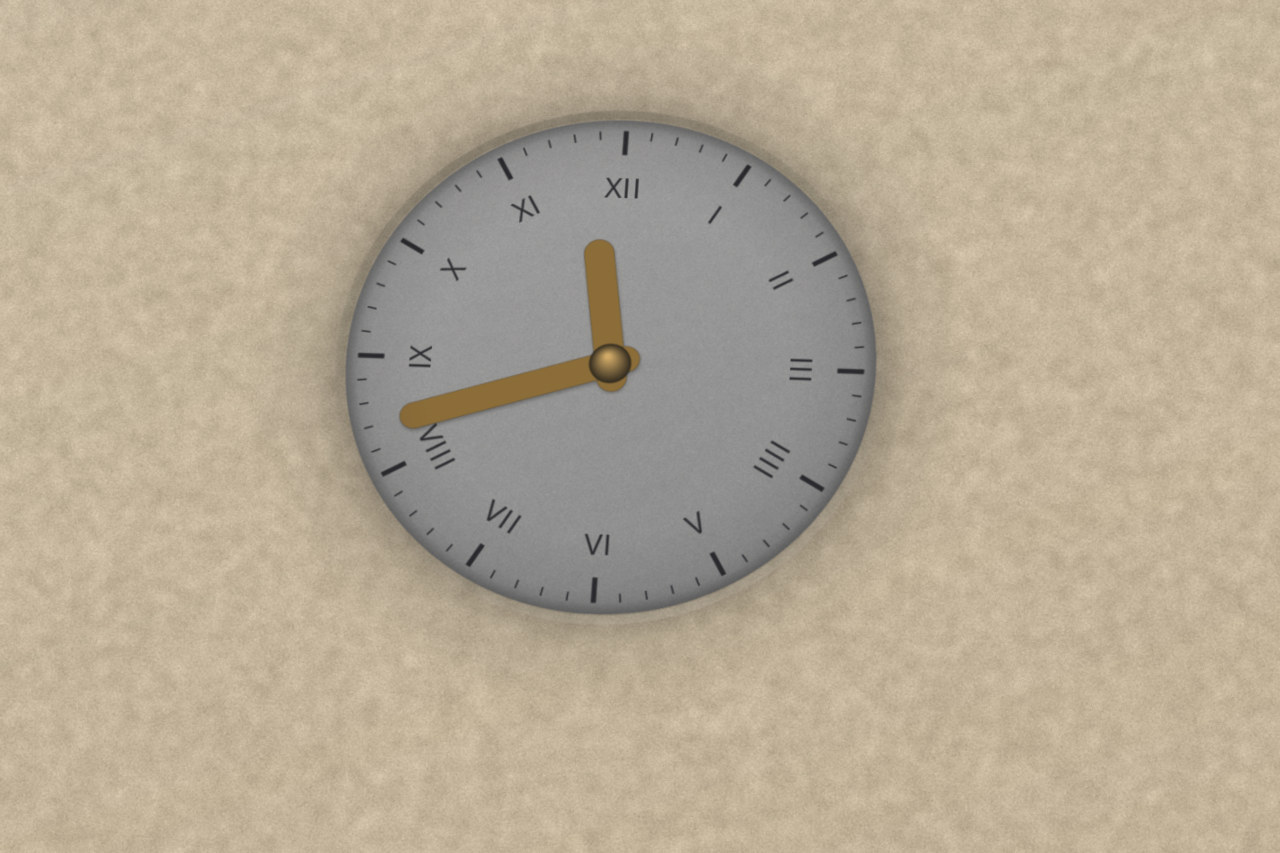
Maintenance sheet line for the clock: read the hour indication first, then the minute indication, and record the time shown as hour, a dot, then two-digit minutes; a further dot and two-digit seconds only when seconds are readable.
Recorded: 11.42
